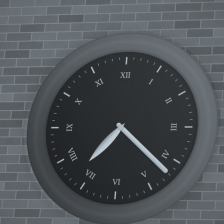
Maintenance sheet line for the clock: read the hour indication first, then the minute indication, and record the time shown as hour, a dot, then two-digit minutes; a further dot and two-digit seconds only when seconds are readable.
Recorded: 7.22
